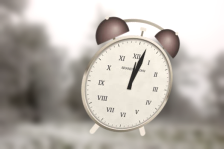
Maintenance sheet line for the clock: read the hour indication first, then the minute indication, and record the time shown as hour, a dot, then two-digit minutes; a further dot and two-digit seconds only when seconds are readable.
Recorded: 12.02
